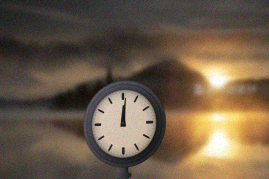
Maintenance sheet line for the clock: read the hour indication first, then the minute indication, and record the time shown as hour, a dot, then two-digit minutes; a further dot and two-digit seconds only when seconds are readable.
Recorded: 12.01
